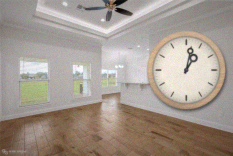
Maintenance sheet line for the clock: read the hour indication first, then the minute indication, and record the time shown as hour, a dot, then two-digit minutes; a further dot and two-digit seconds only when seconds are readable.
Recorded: 1.02
